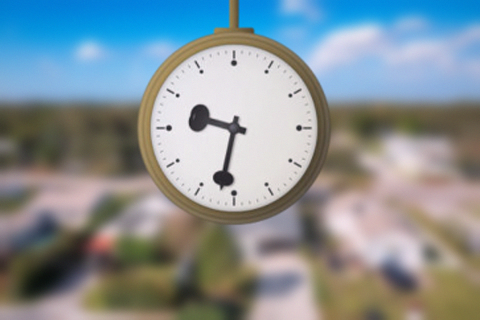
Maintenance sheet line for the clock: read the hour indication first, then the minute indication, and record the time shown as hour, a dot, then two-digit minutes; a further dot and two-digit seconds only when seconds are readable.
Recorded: 9.32
